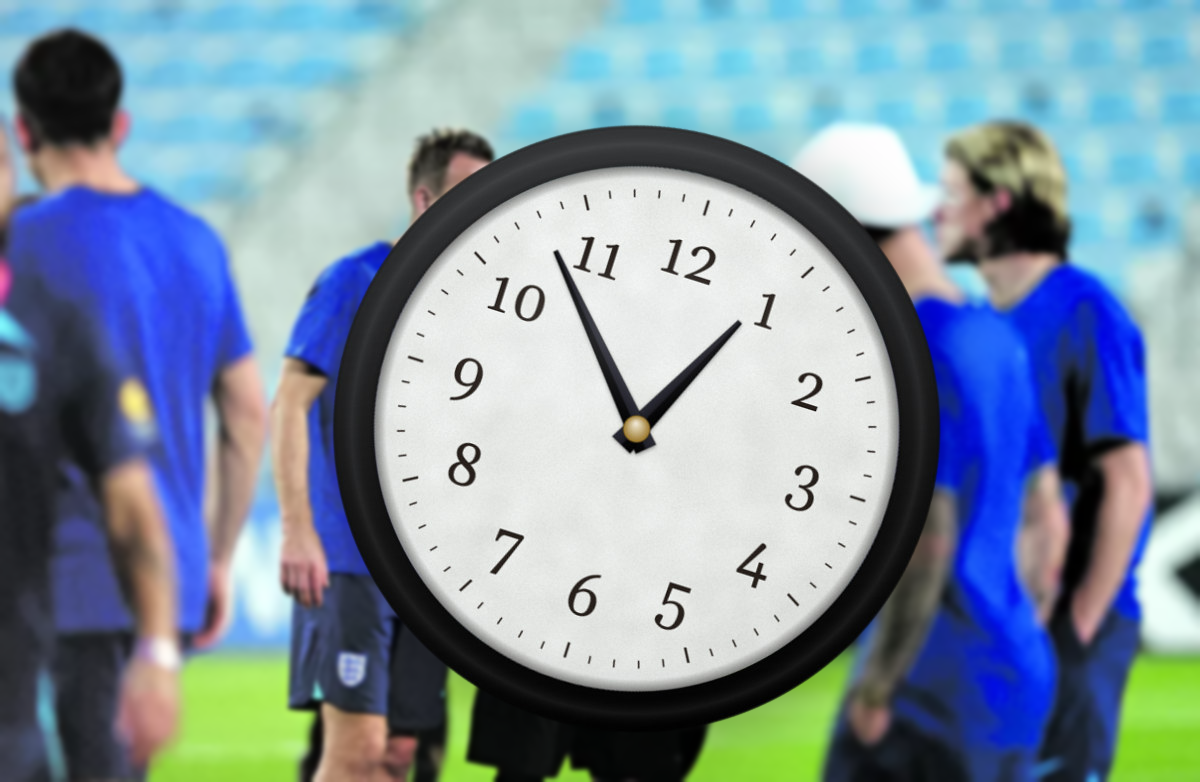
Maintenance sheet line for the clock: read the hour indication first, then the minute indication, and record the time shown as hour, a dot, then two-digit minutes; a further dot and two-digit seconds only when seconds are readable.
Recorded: 12.53
